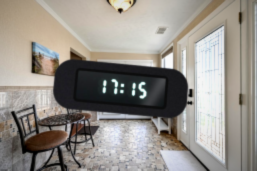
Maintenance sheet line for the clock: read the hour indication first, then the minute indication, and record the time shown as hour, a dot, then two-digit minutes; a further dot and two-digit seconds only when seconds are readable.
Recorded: 17.15
